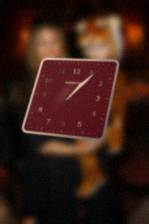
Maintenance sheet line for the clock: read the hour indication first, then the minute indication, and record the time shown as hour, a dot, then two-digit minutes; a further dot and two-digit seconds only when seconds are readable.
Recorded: 1.06
